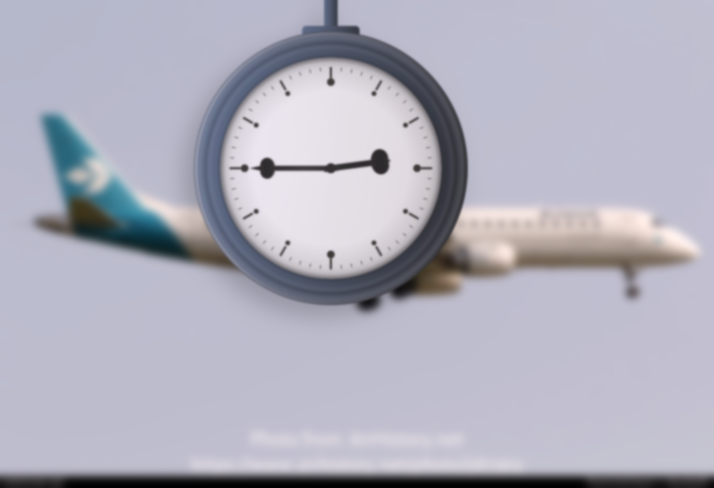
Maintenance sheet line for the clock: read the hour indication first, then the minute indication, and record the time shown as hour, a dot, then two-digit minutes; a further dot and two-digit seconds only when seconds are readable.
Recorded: 2.45
